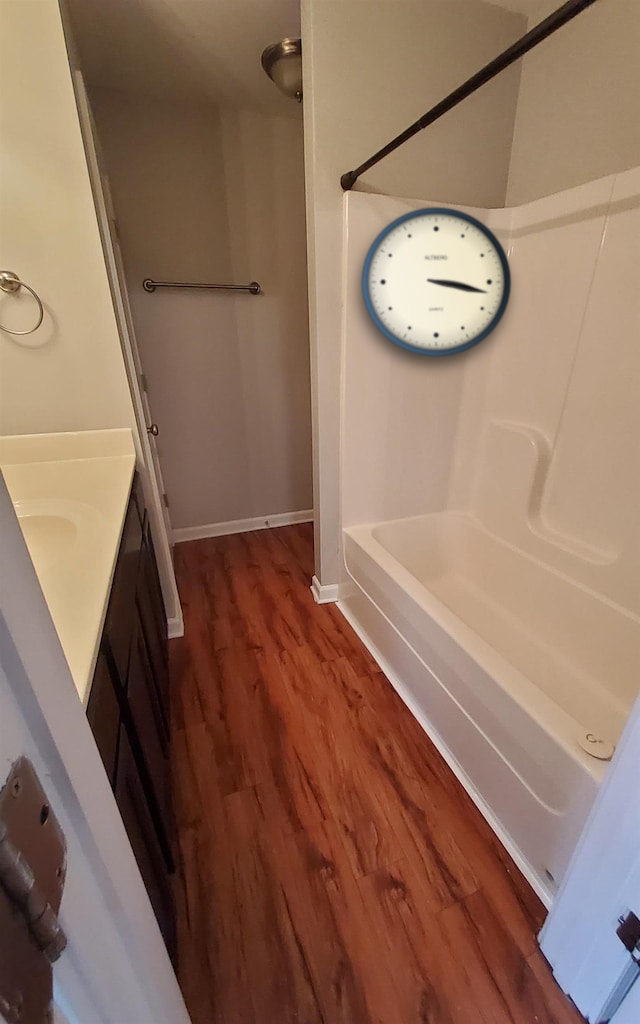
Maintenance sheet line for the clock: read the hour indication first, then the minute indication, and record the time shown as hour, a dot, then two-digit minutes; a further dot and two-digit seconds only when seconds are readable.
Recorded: 3.17
